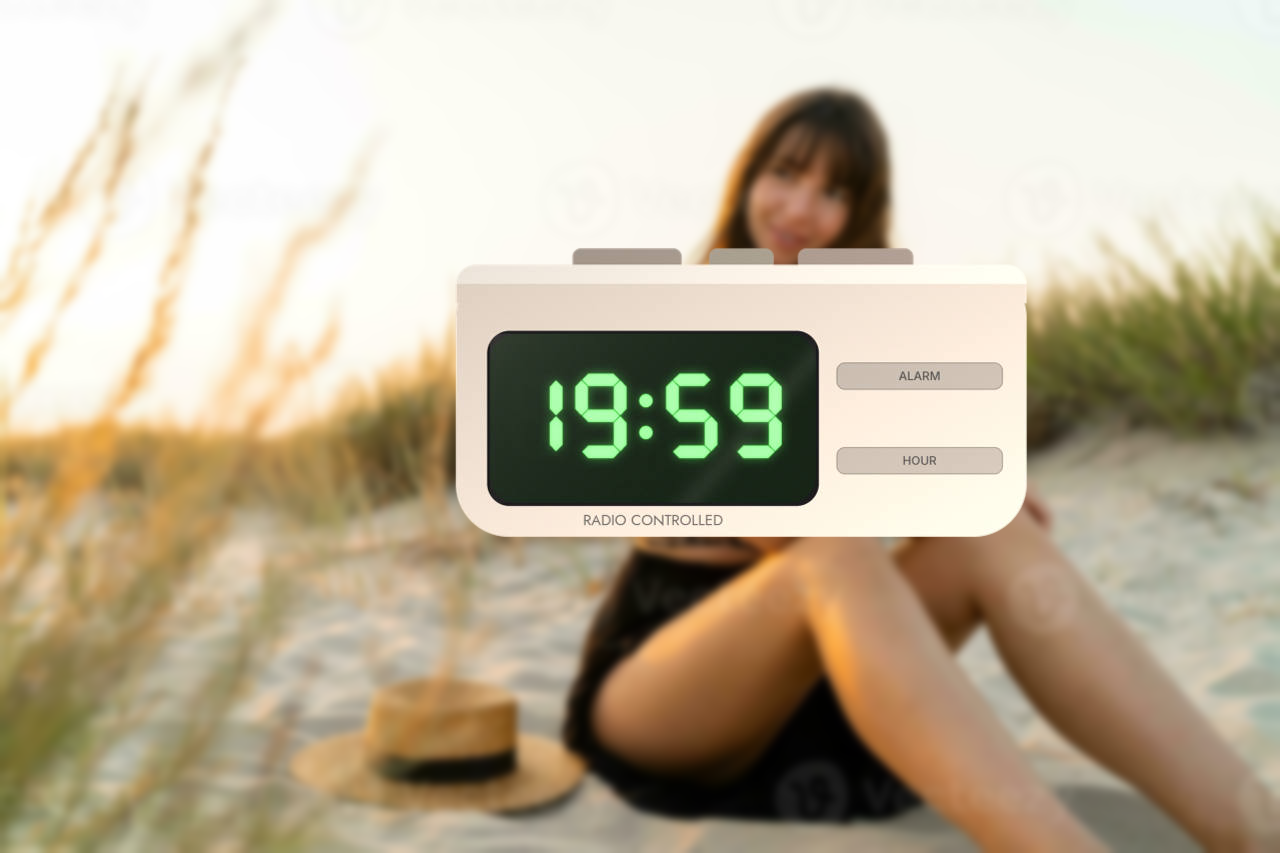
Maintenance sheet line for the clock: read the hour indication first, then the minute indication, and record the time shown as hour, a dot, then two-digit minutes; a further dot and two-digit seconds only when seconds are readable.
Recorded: 19.59
